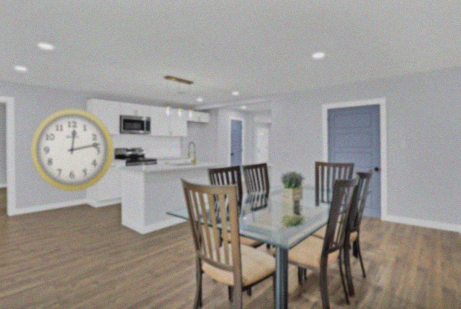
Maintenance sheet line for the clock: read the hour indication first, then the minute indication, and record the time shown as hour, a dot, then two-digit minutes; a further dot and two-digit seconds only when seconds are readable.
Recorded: 12.13
